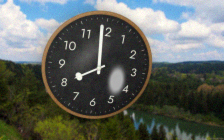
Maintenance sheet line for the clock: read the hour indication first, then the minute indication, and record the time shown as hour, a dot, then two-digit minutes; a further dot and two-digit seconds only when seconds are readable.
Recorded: 7.59
